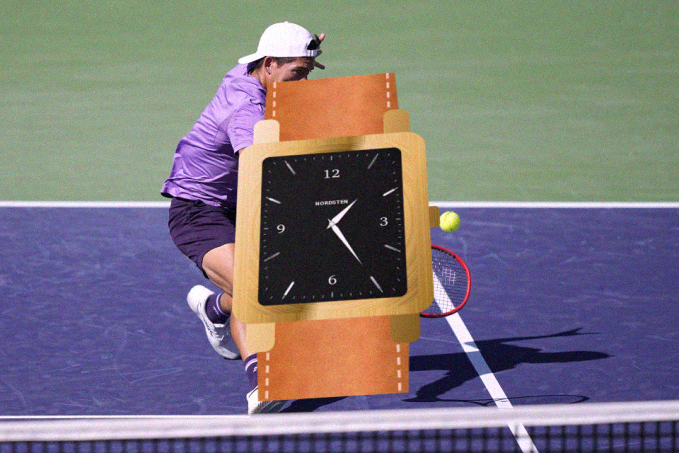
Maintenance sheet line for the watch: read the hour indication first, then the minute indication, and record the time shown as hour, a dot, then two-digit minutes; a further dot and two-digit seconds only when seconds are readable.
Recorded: 1.25
